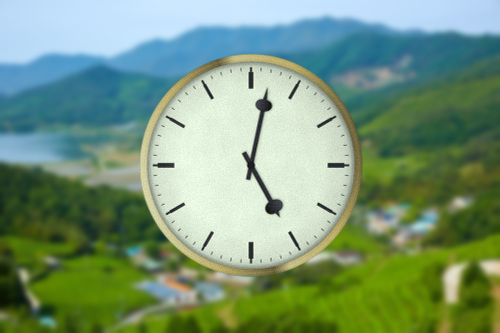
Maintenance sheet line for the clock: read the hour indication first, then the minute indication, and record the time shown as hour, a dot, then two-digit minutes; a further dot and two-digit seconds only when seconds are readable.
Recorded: 5.02
